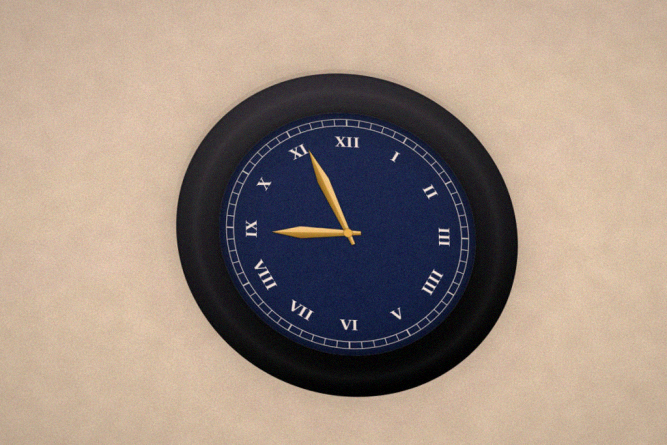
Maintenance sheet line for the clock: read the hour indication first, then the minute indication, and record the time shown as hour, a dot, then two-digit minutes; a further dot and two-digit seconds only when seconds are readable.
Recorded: 8.56
